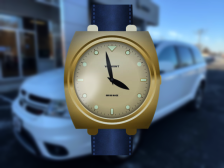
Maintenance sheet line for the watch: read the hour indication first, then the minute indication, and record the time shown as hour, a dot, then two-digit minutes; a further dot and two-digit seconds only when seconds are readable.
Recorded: 3.58
